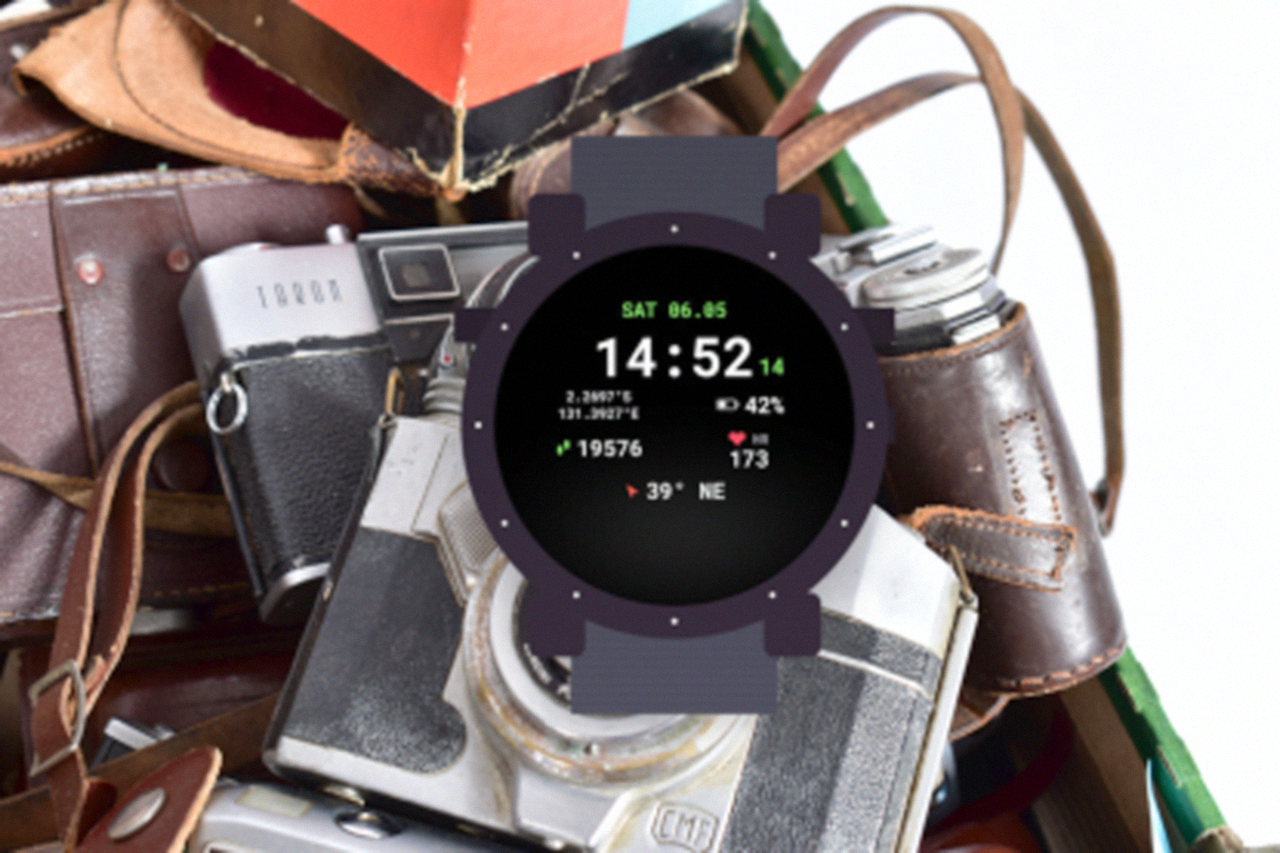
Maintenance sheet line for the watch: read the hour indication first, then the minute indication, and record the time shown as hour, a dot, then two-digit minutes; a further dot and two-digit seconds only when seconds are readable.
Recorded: 14.52
